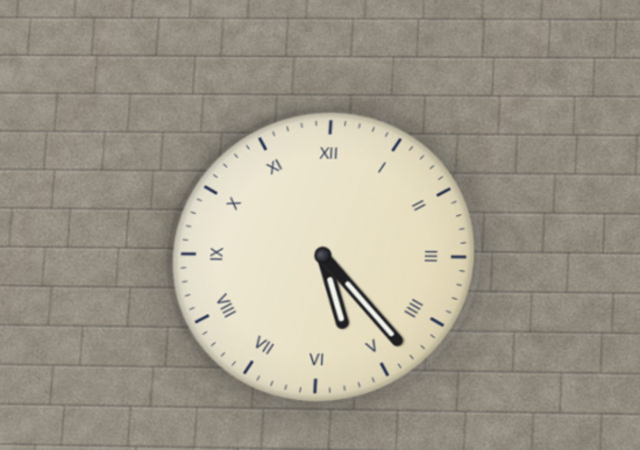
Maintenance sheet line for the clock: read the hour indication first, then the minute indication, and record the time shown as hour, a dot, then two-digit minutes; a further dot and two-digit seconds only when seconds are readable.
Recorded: 5.23
